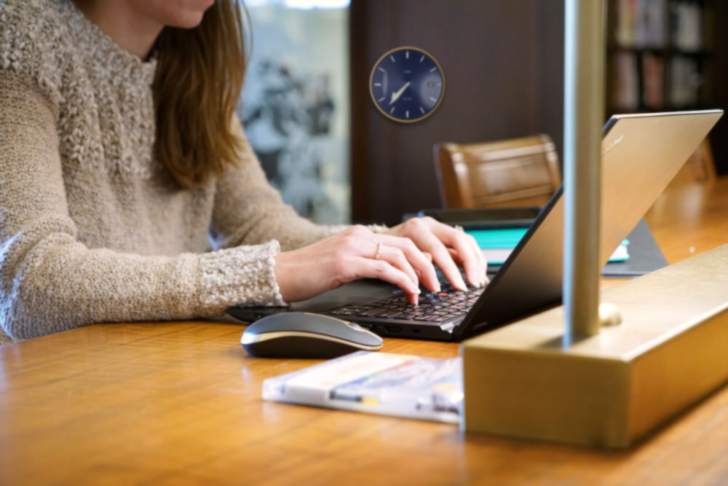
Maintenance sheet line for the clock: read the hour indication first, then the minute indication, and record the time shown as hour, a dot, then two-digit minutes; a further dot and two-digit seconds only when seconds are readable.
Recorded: 7.37
